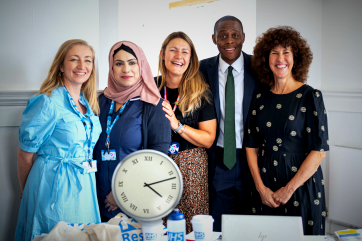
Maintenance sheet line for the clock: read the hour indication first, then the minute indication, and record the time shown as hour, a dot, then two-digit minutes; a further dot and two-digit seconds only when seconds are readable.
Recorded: 4.12
